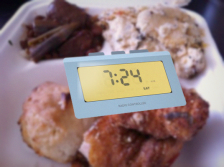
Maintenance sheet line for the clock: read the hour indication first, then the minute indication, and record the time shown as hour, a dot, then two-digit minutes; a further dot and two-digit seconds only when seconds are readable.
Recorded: 7.24
